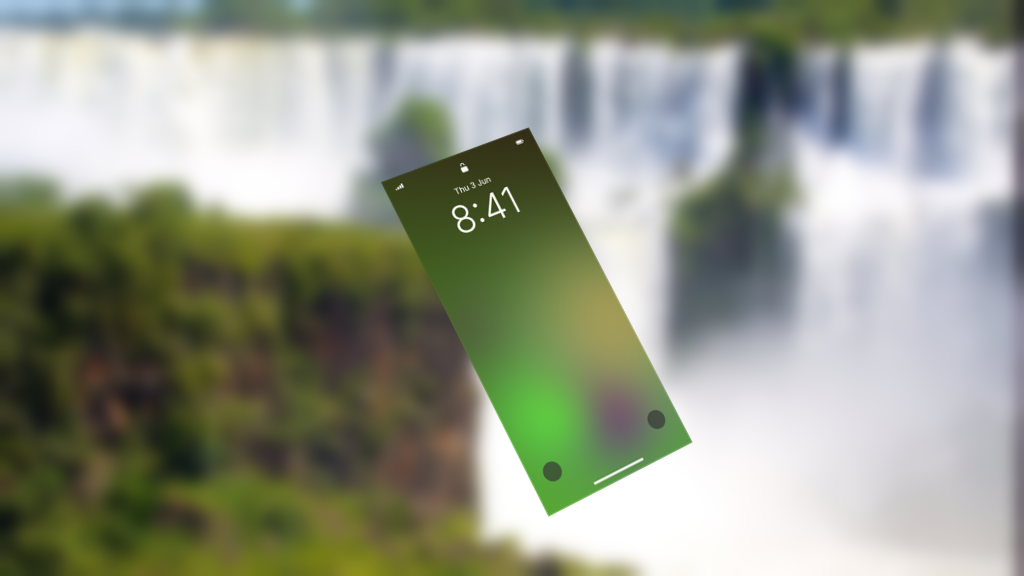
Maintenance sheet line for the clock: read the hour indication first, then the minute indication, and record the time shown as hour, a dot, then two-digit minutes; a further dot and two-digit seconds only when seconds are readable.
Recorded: 8.41
